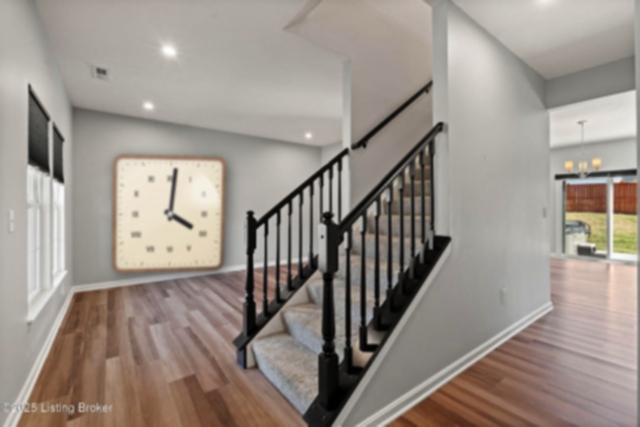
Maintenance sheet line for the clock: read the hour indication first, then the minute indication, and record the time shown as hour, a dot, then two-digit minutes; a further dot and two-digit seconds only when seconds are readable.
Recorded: 4.01
